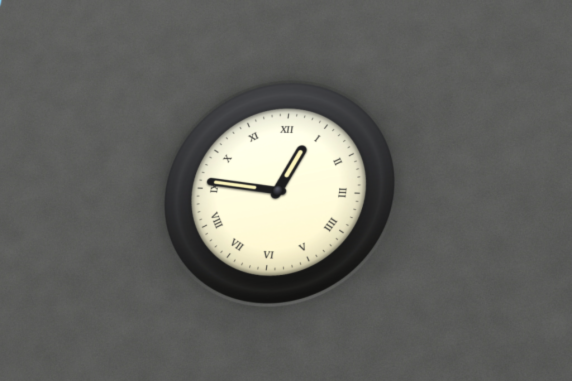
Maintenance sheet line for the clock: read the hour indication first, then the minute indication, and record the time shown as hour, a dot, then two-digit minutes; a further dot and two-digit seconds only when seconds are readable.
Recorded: 12.46
